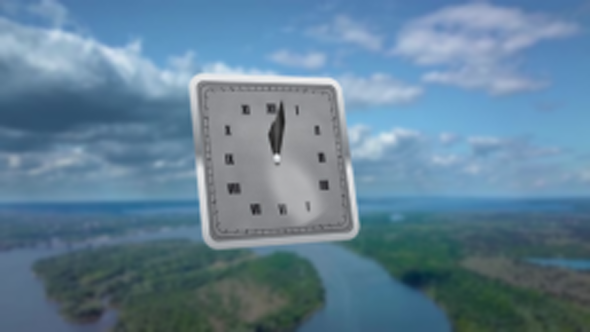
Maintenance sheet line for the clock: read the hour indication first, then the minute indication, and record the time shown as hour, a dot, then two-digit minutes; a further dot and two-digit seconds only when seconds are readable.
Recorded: 12.02
